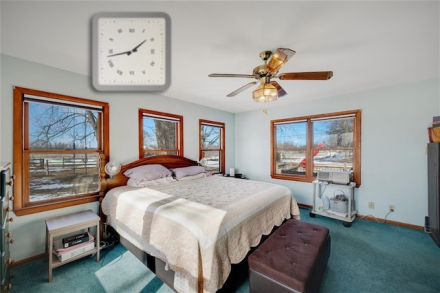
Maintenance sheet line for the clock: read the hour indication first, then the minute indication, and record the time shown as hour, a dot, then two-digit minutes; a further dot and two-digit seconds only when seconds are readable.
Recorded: 1.43
